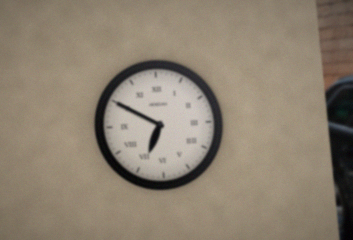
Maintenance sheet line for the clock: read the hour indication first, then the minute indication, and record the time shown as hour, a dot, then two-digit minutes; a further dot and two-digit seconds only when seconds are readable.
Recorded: 6.50
